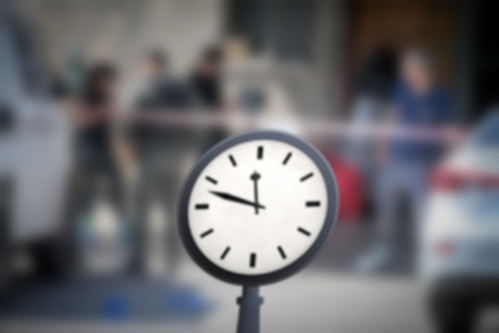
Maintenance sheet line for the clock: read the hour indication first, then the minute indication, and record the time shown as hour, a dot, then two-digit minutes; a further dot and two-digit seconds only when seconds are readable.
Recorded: 11.48
